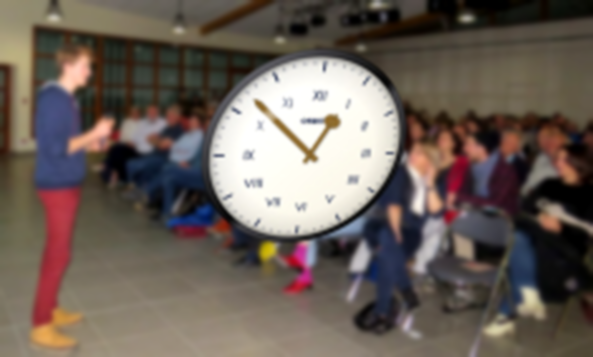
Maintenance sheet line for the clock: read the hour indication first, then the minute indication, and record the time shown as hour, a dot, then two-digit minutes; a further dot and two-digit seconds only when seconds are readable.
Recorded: 12.52
